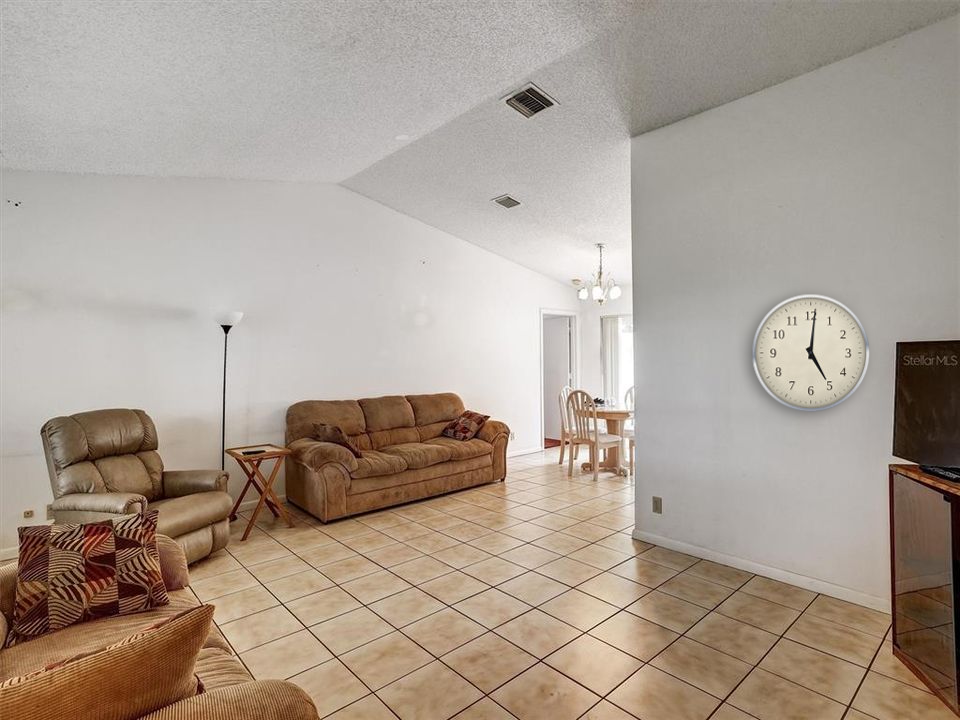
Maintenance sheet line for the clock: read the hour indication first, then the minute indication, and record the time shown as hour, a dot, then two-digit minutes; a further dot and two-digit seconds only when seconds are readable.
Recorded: 5.01
